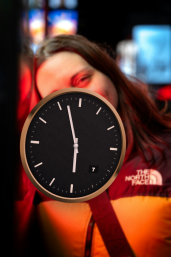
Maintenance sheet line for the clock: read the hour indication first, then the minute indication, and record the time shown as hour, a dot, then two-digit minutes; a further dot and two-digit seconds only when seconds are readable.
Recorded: 5.57
